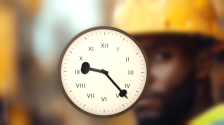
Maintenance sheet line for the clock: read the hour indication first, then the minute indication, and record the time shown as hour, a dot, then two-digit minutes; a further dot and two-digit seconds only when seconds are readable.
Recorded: 9.23
